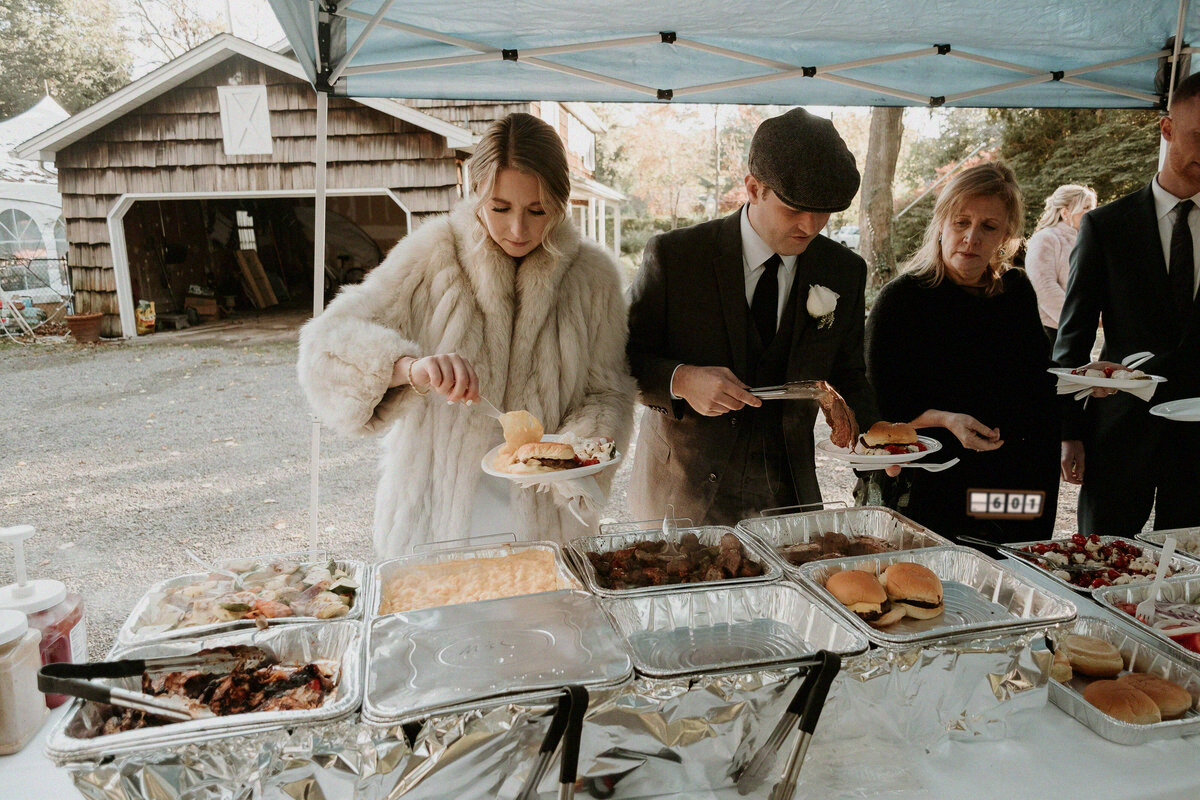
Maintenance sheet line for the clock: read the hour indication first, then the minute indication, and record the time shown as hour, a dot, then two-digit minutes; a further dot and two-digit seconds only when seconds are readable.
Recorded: 6.01
